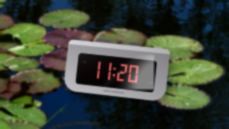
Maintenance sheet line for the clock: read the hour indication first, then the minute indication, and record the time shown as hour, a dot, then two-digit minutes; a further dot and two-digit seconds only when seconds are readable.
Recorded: 11.20
